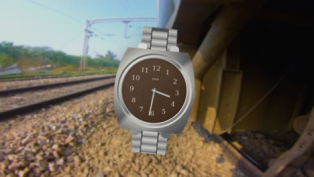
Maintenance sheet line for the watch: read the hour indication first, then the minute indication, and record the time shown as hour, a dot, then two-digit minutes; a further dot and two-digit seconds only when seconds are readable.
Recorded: 3.31
